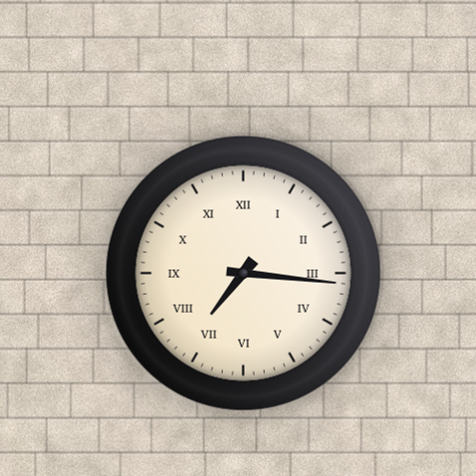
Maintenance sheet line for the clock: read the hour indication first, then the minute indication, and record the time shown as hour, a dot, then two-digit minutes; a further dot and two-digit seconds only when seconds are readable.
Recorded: 7.16
